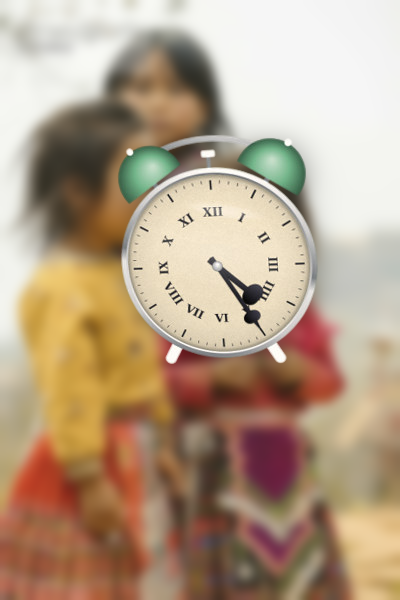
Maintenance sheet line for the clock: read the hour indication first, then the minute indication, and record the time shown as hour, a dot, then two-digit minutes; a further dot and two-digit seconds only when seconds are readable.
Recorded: 4.25
